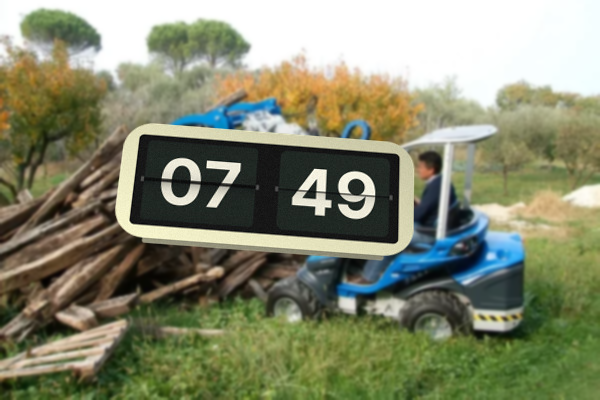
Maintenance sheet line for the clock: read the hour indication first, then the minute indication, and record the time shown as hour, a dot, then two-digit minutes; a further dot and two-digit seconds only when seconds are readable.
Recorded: 7.49
